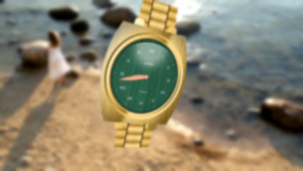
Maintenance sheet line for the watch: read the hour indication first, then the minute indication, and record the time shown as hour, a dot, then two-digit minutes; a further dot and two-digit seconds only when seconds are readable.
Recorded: 8.43
